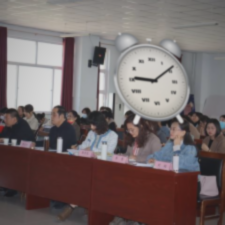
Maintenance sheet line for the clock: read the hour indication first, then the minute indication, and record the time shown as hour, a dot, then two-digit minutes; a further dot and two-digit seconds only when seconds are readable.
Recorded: 9.09
